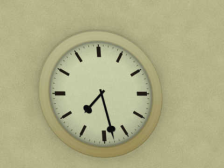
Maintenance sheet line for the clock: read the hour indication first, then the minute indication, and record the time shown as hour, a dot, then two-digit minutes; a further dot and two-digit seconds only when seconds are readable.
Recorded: 7.28
